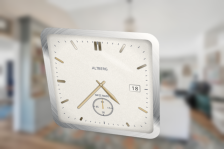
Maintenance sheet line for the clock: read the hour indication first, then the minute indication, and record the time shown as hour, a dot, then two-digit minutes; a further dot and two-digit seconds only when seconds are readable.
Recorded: 4.37
